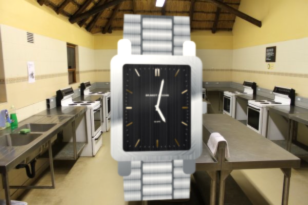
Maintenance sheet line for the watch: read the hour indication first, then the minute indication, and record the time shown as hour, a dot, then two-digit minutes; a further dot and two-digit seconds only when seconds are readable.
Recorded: 5.02
